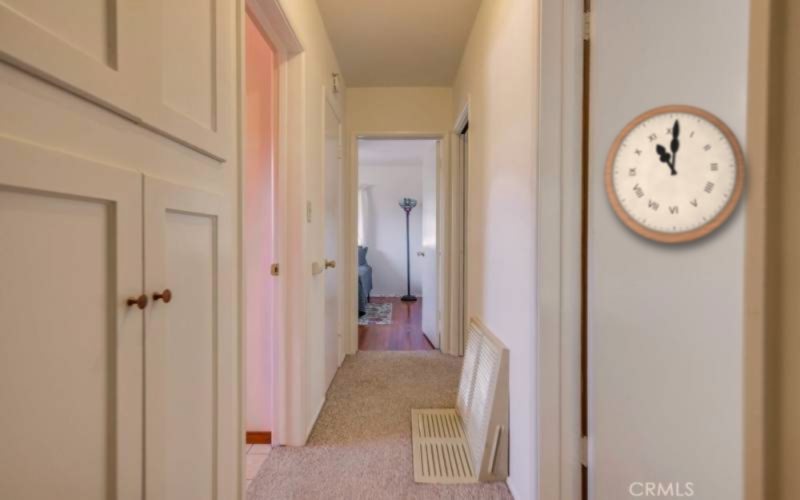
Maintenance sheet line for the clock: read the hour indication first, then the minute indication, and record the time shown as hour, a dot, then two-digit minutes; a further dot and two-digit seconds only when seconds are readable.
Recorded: 11.01
